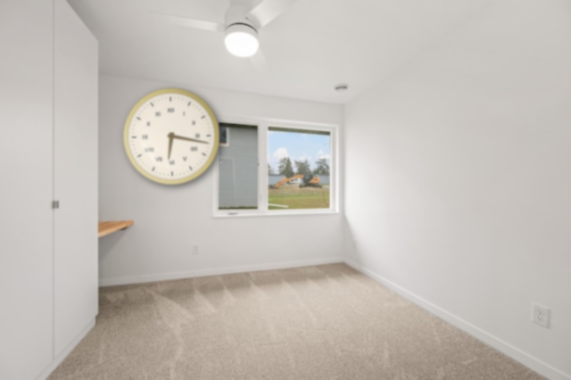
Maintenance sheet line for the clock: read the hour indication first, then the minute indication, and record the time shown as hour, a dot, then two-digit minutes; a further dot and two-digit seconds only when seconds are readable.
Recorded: 6.17
